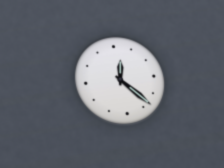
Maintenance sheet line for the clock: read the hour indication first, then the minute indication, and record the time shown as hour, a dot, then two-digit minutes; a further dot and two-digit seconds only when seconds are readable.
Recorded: 12.23
